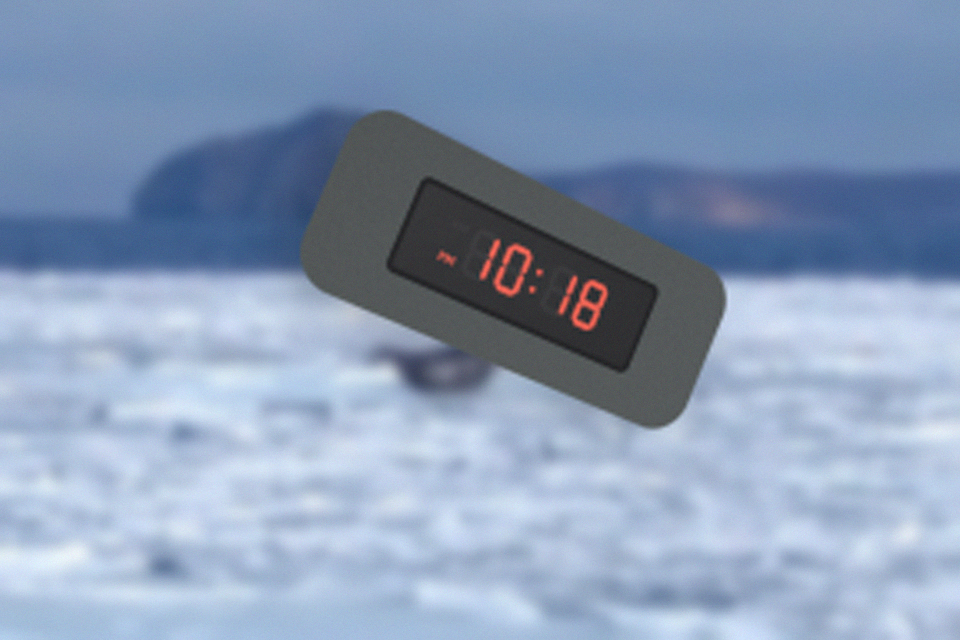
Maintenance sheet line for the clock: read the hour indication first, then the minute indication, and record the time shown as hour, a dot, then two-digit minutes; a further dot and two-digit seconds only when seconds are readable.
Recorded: 10.18
